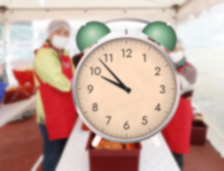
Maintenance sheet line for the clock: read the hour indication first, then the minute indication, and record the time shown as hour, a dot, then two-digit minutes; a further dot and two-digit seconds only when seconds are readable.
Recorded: 9.53
